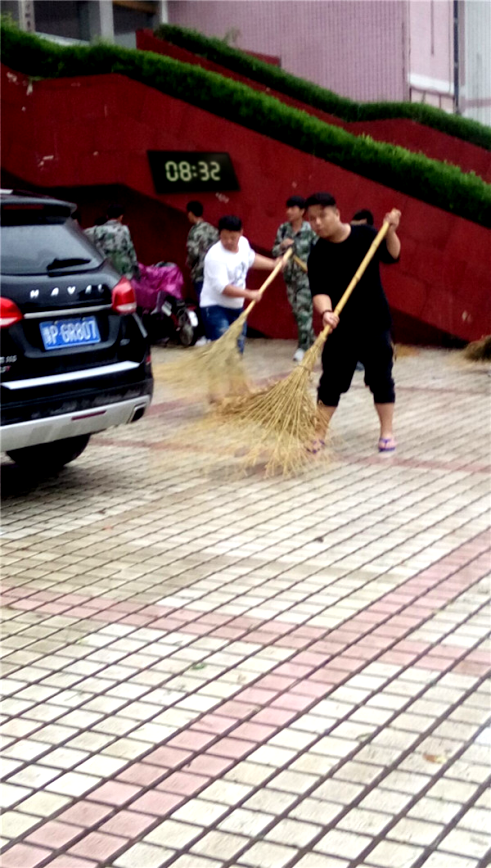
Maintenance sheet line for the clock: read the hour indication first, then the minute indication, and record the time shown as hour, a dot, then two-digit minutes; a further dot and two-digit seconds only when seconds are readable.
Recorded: 8.32
